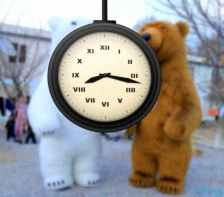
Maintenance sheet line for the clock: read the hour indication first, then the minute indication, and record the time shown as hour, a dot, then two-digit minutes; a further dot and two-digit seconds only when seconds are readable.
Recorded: 8.17
